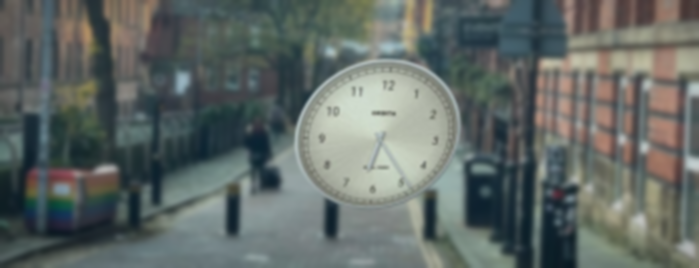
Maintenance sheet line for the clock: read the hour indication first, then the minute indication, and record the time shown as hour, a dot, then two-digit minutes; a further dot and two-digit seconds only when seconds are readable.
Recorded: 6.24
